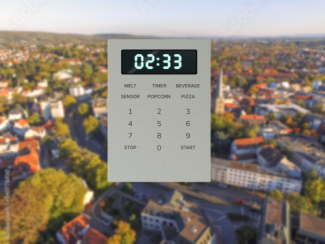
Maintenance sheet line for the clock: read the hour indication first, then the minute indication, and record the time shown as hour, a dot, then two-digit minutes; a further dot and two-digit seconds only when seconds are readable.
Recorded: 2.33
